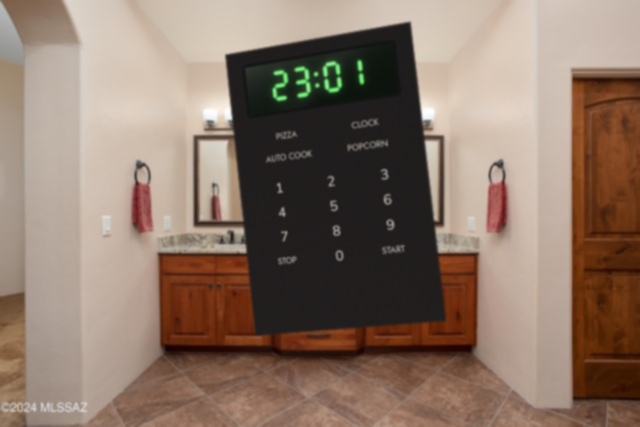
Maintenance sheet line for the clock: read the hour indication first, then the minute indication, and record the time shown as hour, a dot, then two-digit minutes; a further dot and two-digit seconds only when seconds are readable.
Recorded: 23.01
